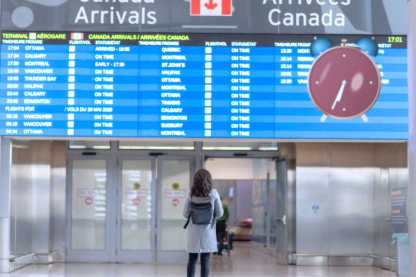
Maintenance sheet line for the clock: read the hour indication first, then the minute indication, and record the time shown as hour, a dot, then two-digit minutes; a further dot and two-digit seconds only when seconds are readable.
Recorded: 6.34
